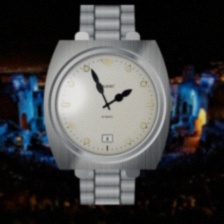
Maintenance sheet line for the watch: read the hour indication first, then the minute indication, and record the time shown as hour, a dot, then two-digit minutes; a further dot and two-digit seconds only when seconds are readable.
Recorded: 1.56
